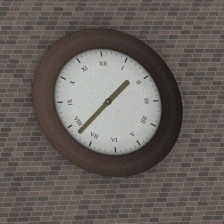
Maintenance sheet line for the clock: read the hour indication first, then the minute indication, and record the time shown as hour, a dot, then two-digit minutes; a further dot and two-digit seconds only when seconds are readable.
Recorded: 1.38
